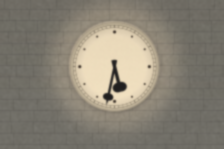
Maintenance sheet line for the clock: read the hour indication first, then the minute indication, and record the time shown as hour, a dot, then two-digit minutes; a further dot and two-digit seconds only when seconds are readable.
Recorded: 5.32
